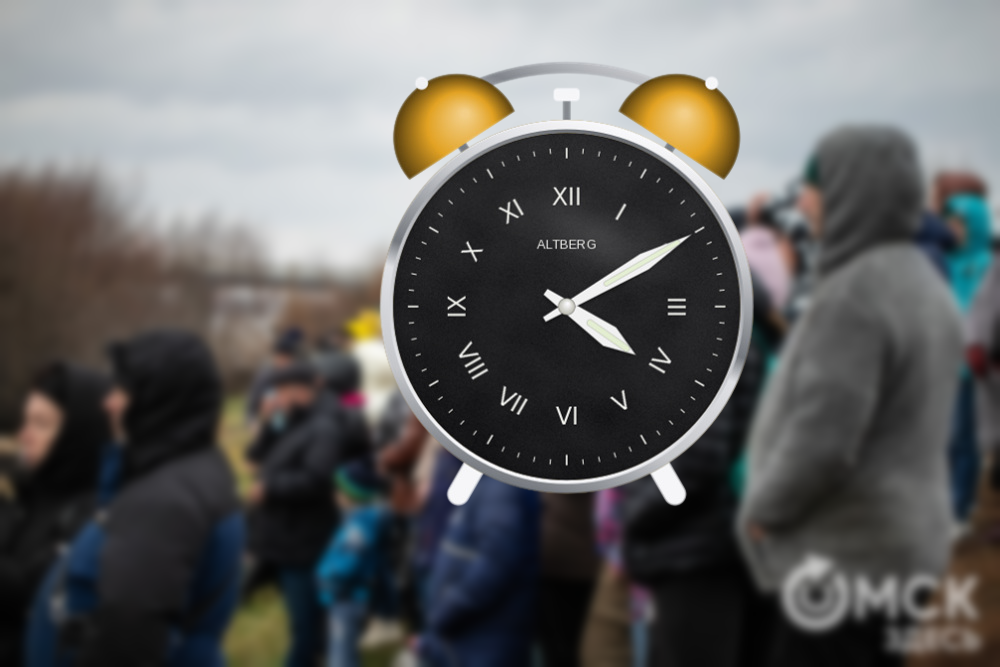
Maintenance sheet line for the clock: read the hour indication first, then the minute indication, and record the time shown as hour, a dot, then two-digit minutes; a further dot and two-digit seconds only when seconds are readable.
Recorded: 4.10
